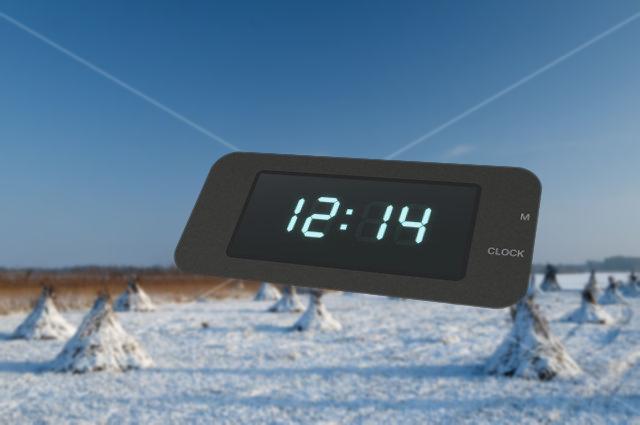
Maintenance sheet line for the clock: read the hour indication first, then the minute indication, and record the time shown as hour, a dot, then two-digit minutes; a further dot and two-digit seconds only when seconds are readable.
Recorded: 12.14
